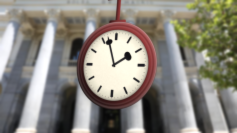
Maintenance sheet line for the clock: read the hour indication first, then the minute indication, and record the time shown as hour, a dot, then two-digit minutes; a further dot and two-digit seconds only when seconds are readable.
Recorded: 1.57
